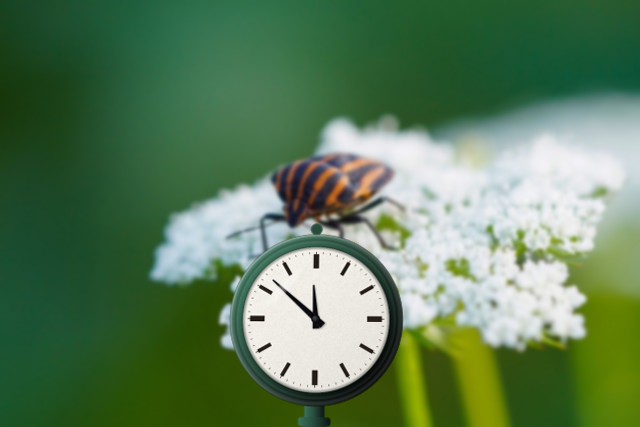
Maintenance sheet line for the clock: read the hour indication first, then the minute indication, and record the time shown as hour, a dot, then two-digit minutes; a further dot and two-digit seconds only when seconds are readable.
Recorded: 11.52
